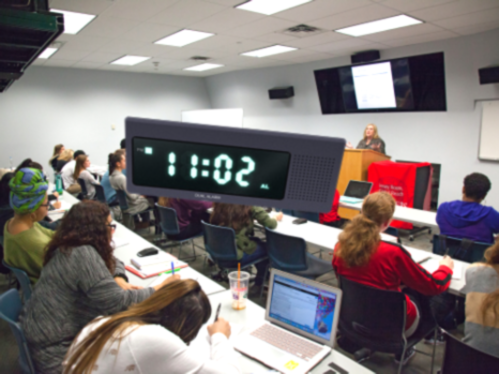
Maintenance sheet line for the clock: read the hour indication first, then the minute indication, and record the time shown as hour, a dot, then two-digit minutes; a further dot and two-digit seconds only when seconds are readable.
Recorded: 11.02
